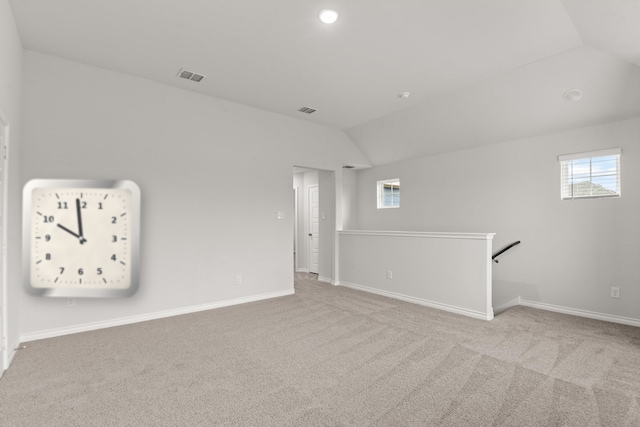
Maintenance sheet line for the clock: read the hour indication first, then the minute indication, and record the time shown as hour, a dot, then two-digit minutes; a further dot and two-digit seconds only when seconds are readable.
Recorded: 9.59
